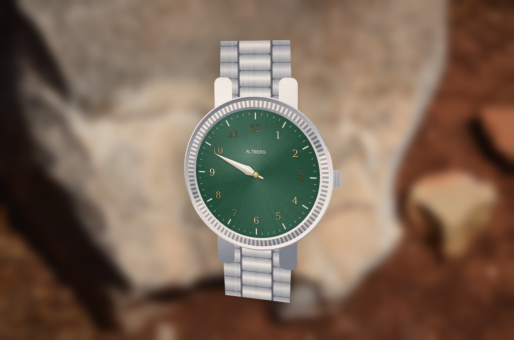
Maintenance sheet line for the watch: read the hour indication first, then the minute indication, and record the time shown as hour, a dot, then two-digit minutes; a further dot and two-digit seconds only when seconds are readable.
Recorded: 9.49
